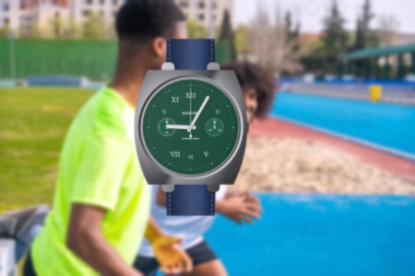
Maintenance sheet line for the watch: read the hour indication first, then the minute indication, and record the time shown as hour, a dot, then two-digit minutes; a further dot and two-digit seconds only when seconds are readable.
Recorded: 9.05
